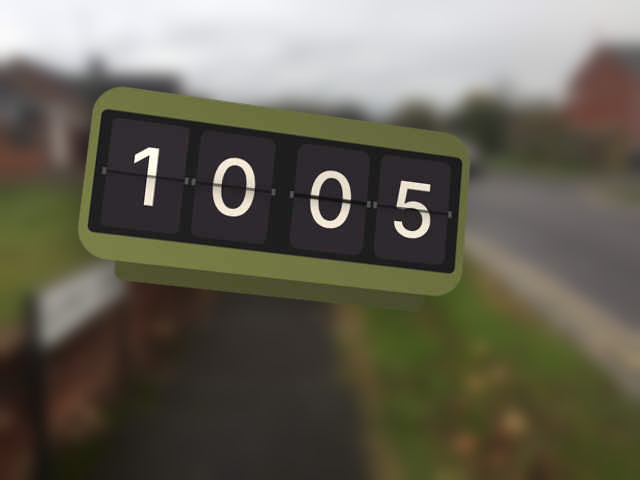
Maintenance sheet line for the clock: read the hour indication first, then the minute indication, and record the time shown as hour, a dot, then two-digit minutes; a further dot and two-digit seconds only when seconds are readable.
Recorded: 10.05
